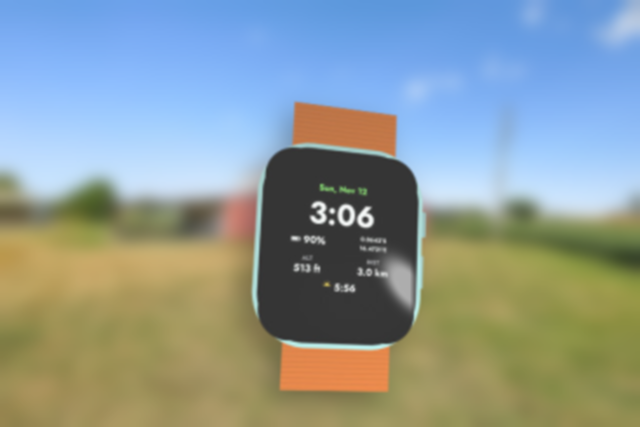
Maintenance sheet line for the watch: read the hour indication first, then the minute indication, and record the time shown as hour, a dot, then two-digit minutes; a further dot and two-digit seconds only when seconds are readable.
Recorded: 3.06
